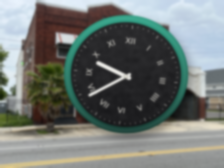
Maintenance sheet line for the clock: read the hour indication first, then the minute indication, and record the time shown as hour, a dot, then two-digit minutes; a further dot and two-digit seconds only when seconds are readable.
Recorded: 9.39
